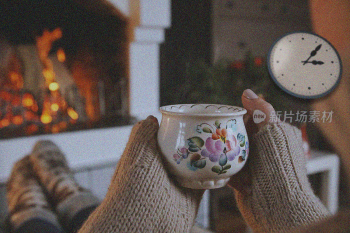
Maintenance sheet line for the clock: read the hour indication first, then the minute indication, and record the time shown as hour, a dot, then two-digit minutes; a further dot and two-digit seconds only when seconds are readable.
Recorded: 3.07
